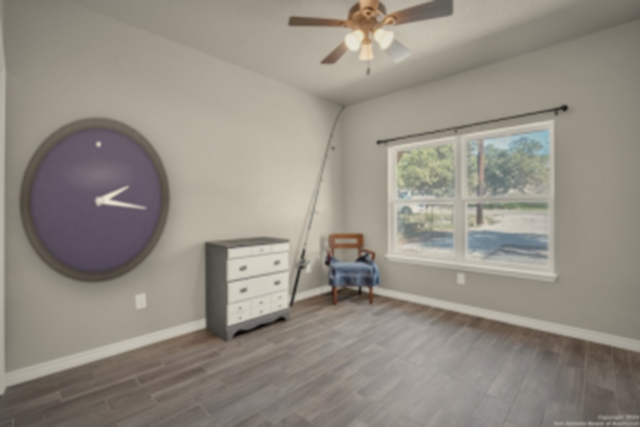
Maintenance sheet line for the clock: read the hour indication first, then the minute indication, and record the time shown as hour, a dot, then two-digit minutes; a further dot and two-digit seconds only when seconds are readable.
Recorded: 2.17
